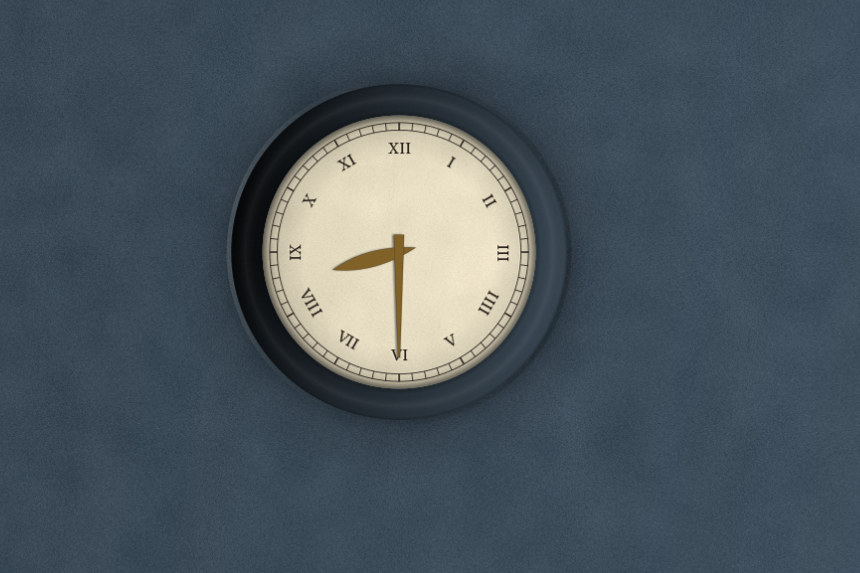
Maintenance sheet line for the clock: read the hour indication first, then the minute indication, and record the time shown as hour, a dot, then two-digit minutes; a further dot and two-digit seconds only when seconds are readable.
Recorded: 8.30
